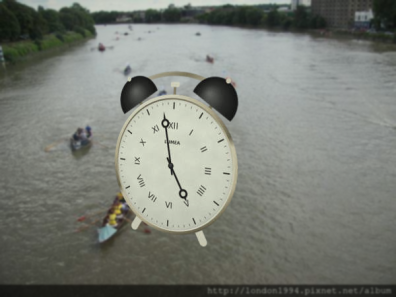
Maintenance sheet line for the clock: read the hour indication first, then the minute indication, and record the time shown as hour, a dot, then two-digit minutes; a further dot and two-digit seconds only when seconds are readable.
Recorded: 4.58
